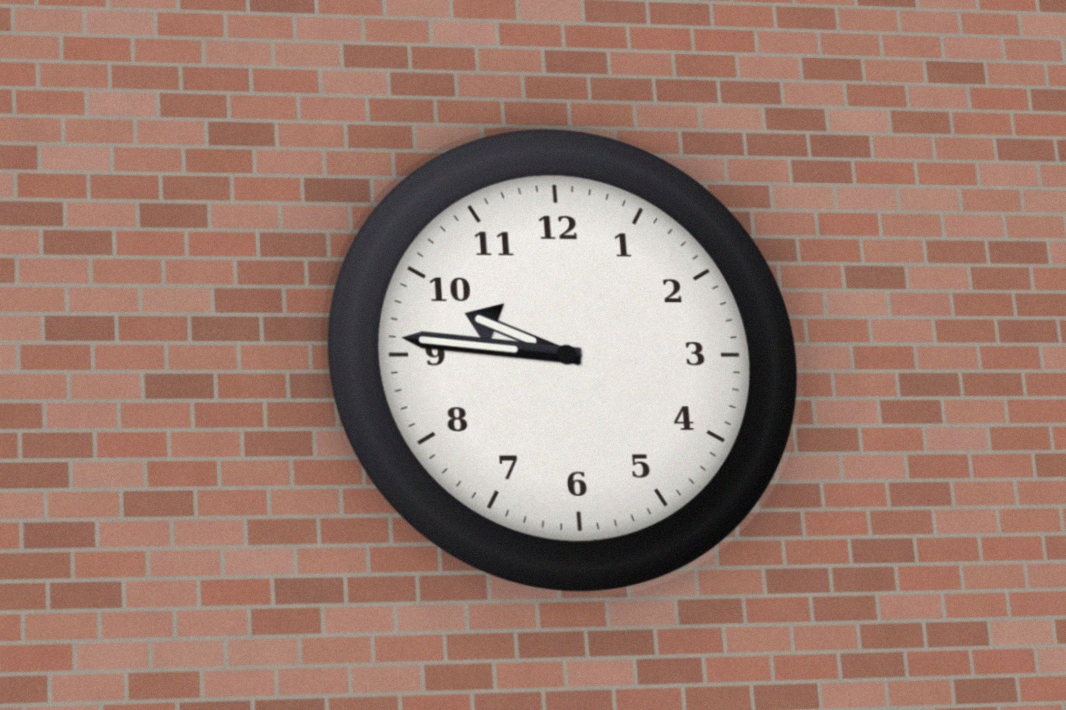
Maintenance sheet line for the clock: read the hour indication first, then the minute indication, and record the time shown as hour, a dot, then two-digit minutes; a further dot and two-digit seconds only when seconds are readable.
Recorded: 9.46
